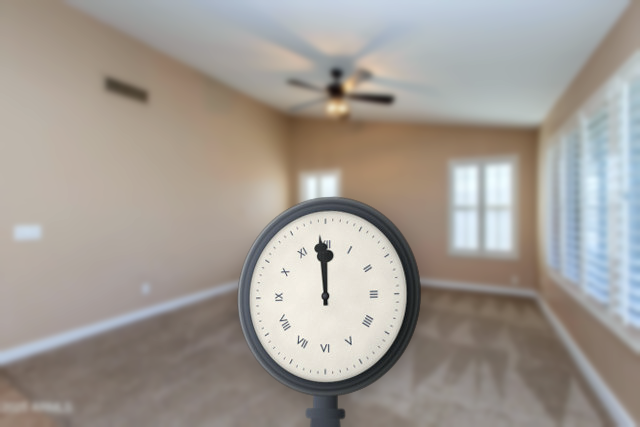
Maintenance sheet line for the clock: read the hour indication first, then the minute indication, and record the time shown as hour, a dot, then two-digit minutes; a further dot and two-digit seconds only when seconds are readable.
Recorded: 11.59
